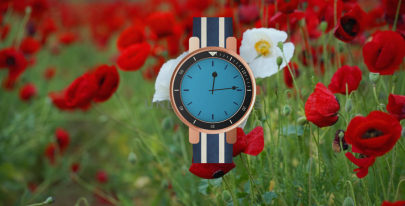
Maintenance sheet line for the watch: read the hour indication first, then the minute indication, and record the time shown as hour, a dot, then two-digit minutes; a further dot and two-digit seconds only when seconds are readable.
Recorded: 12.14
